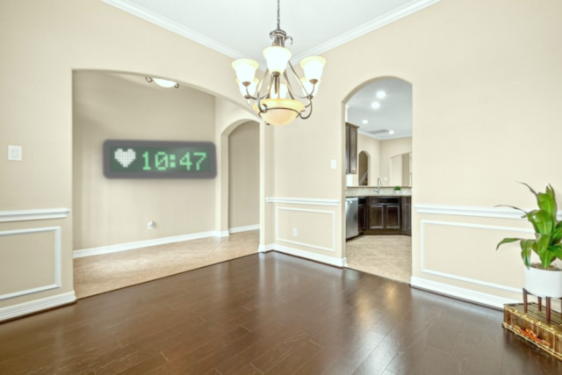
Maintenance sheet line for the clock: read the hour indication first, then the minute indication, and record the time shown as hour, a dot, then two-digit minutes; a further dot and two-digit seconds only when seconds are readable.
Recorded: 10.47
